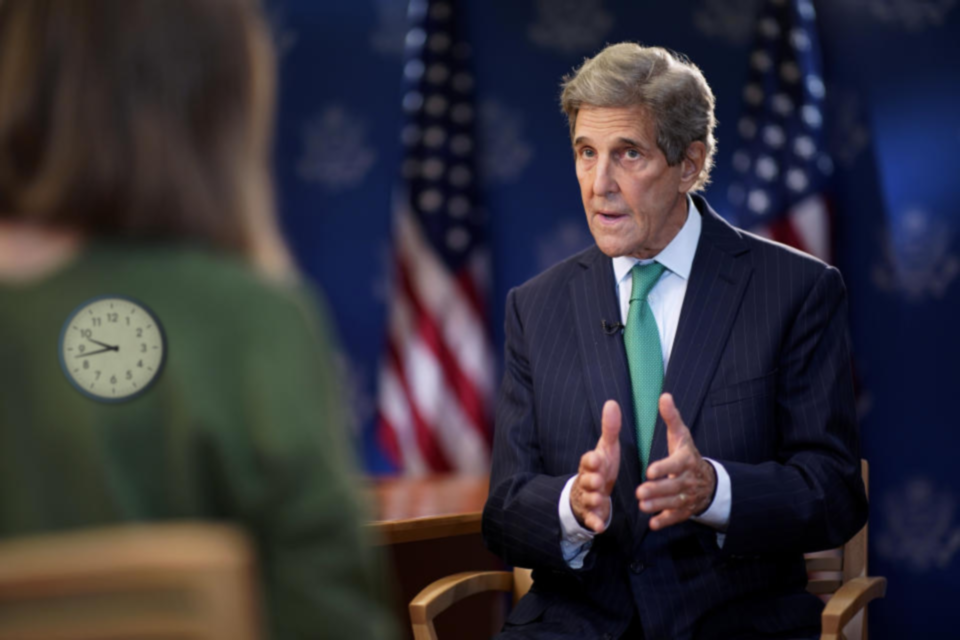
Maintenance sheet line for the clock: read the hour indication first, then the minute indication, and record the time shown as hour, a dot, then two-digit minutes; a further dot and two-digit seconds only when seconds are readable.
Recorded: 9.43
